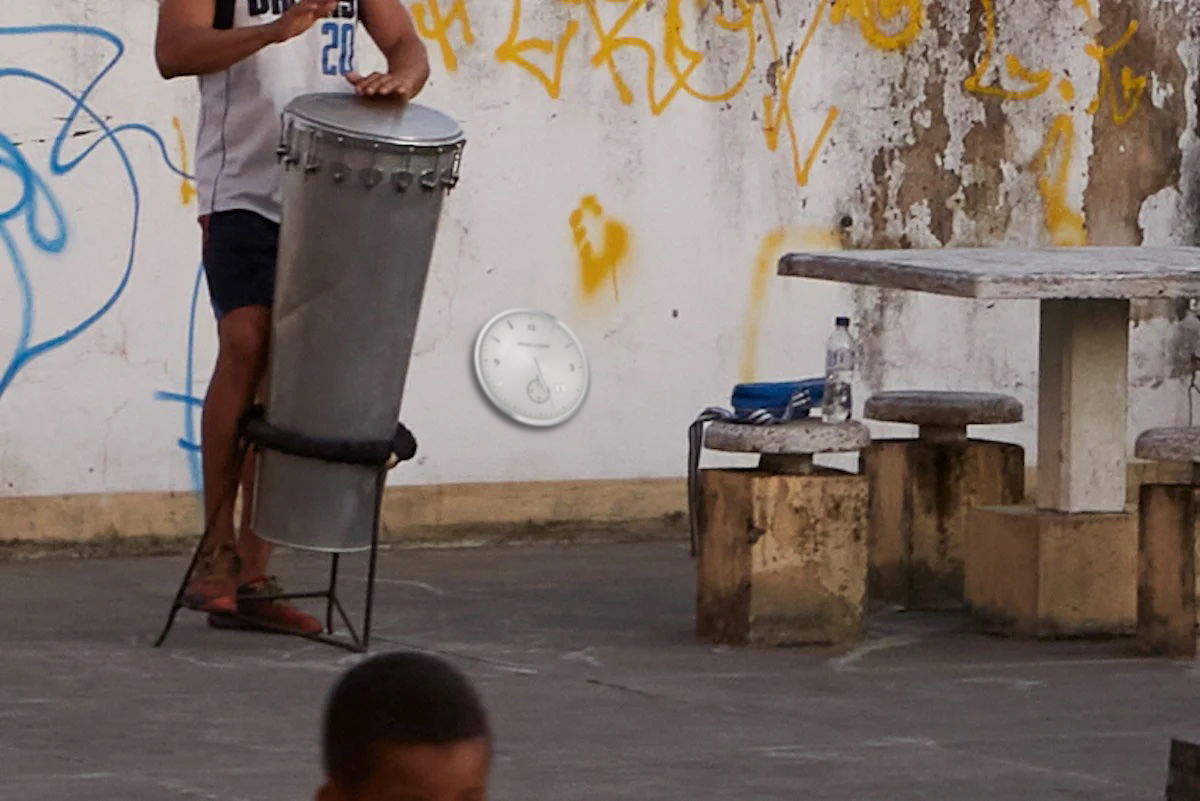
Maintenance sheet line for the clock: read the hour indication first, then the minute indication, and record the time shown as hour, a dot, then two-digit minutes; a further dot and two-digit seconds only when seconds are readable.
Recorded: 5.27
